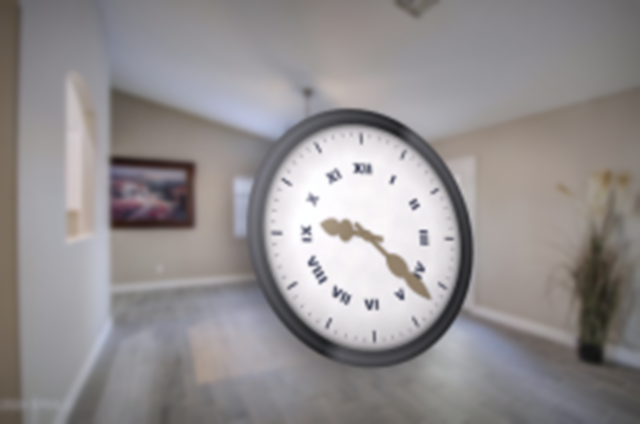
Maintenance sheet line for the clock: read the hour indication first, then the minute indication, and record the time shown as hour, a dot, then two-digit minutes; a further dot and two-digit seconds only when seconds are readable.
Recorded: 9.22
